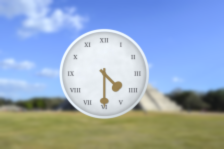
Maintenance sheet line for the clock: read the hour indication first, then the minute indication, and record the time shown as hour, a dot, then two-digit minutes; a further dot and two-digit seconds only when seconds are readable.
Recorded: 4.30
